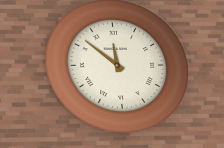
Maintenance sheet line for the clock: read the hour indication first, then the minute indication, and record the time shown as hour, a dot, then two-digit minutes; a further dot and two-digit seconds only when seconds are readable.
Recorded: 11.52
